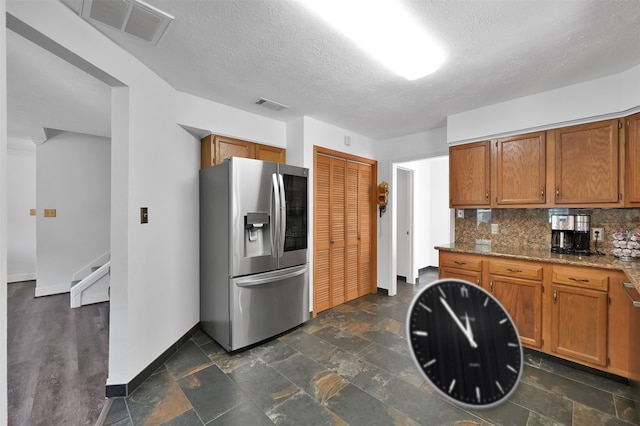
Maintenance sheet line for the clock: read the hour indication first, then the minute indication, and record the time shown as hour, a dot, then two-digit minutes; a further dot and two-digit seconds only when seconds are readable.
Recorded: 11.54
